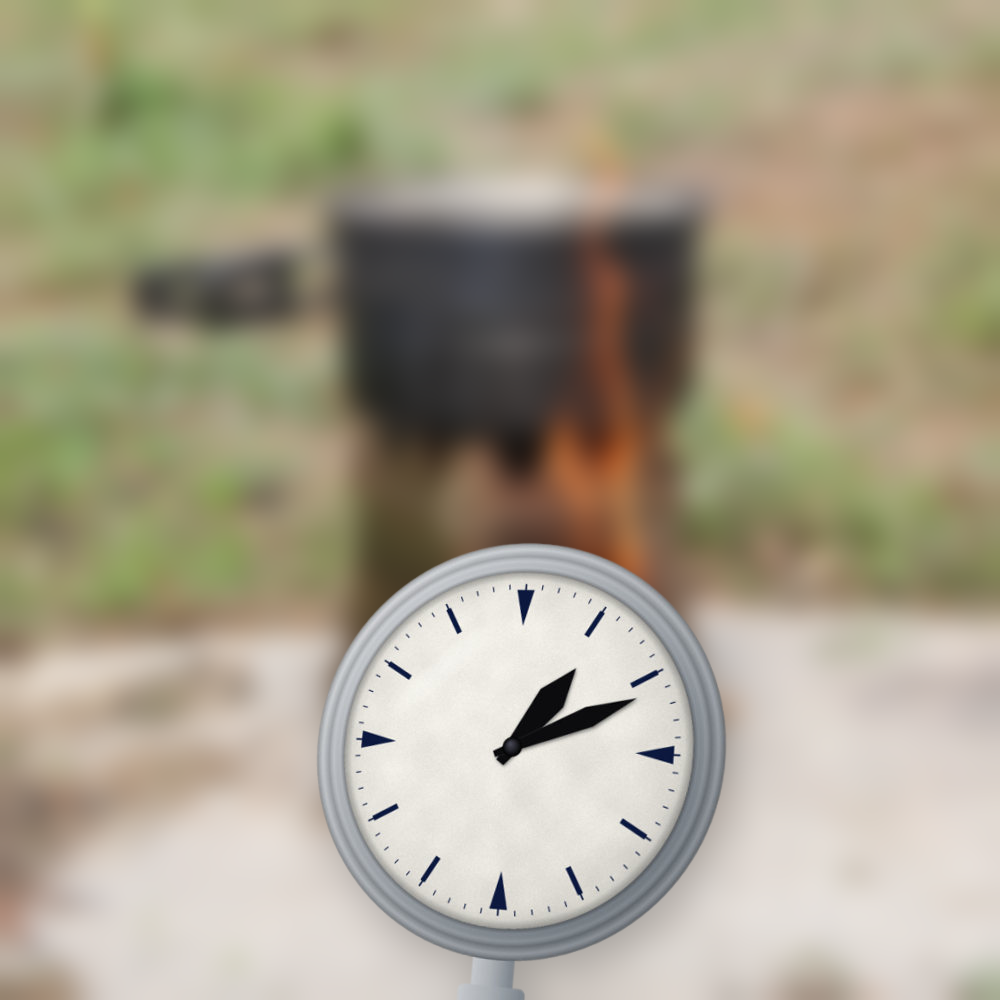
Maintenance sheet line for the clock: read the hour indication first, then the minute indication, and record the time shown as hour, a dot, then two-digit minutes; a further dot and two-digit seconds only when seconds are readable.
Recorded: 1.11
